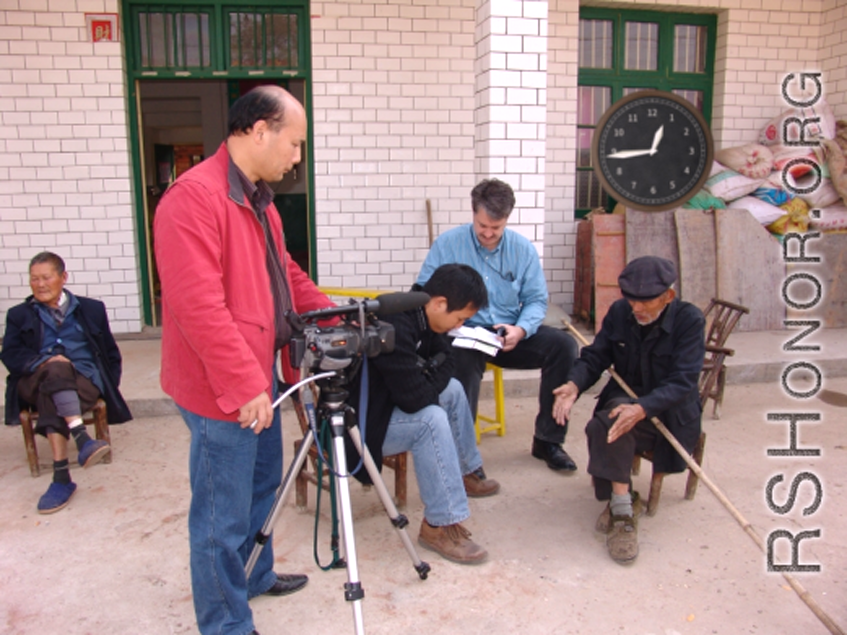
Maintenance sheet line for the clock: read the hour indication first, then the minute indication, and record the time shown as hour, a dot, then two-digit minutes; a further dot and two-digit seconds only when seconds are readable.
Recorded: 12.44
